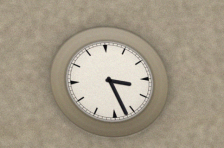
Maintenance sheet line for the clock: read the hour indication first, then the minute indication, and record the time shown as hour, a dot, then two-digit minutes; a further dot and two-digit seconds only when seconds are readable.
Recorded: 3.27
